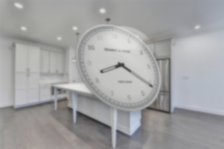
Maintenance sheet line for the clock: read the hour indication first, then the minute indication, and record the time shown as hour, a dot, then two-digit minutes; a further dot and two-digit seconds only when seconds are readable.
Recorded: 8.21
